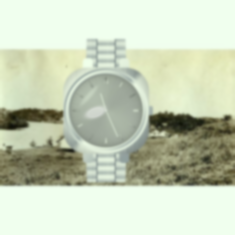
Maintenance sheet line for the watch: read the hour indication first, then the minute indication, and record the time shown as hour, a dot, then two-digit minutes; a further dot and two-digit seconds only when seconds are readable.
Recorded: 11.26
